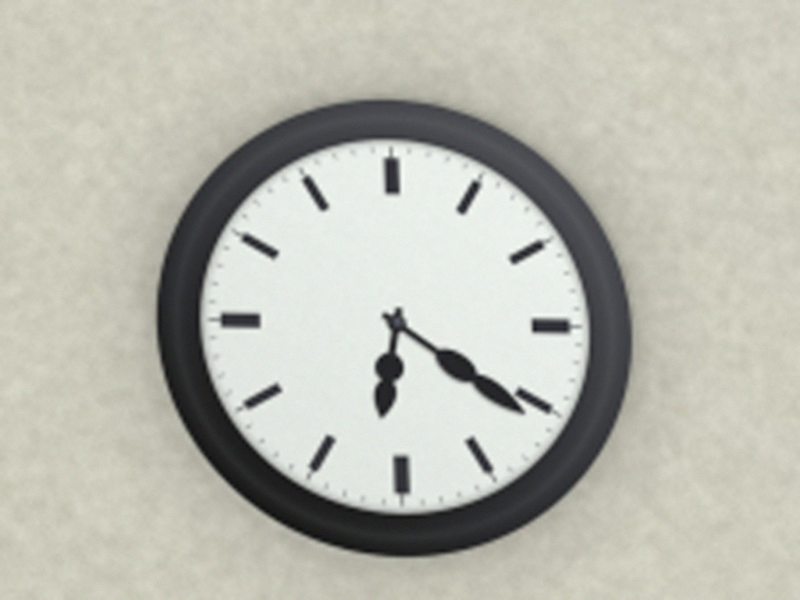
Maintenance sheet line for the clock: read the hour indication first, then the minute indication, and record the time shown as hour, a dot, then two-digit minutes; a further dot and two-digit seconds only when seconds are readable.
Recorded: 6.21
